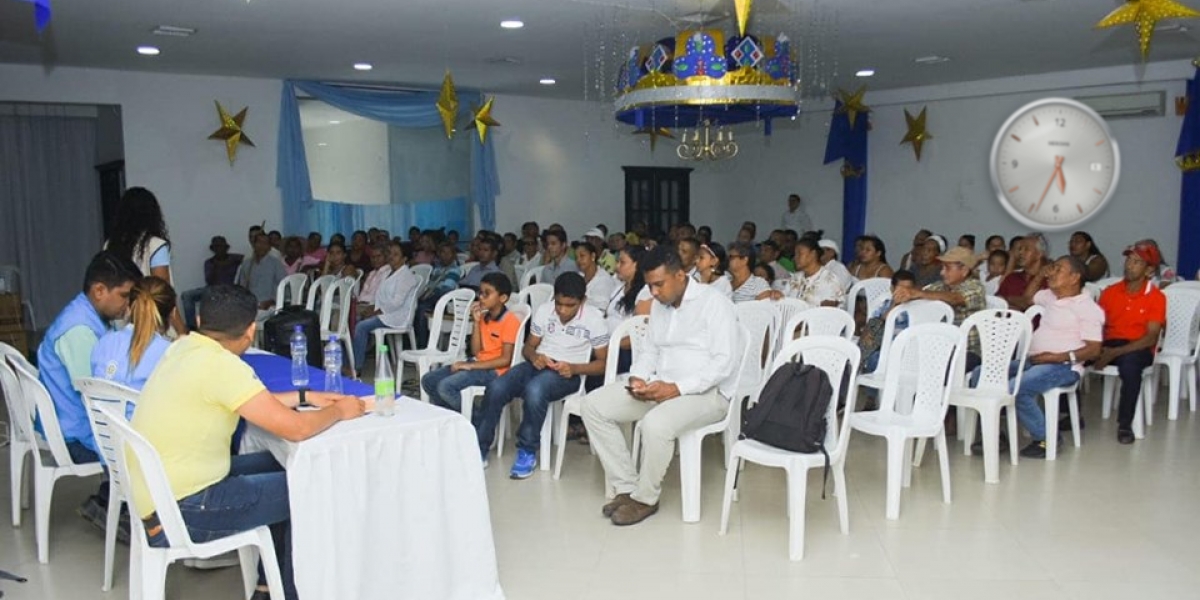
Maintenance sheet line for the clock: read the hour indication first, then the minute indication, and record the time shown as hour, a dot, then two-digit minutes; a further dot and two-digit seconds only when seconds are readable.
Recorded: 5.34
